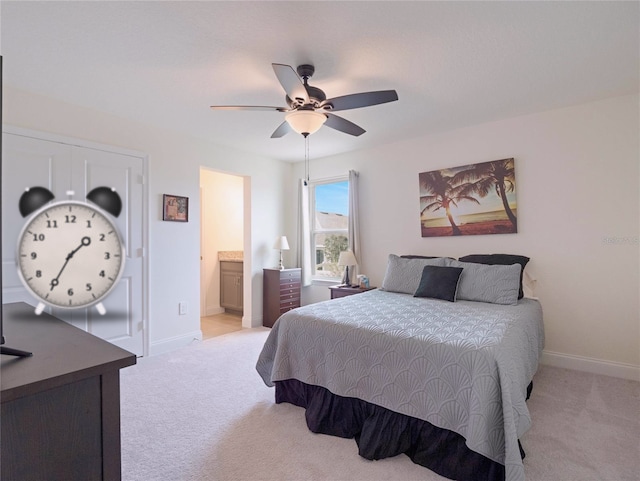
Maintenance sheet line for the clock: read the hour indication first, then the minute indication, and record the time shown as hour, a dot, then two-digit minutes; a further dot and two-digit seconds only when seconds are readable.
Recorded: 1.35
